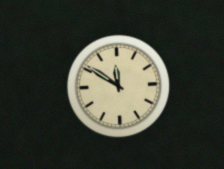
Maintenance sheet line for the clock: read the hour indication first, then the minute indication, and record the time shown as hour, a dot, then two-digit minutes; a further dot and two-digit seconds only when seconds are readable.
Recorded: 11.51
